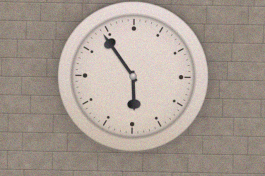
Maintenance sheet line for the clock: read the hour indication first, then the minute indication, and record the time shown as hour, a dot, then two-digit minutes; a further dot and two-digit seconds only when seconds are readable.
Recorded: 5.54
